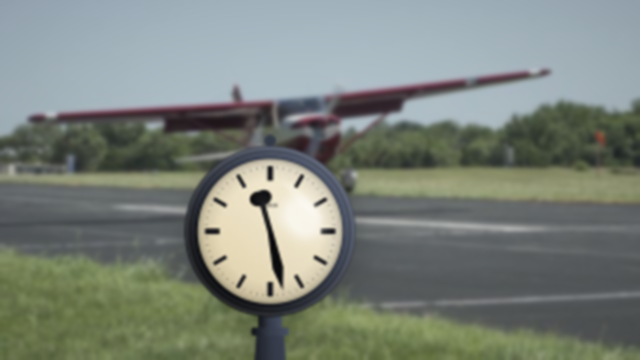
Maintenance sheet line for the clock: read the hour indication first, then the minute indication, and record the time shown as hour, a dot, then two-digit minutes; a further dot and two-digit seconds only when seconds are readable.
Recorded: 11.28
